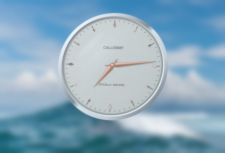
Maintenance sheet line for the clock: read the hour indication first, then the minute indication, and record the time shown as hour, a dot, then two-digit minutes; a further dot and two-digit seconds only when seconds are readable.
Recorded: 7.14
